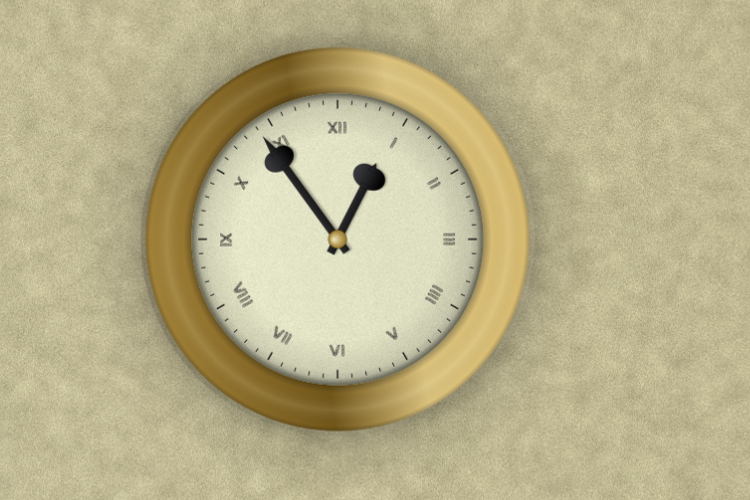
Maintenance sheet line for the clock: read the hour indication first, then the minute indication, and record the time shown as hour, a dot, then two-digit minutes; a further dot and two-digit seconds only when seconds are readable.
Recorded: 12.54
